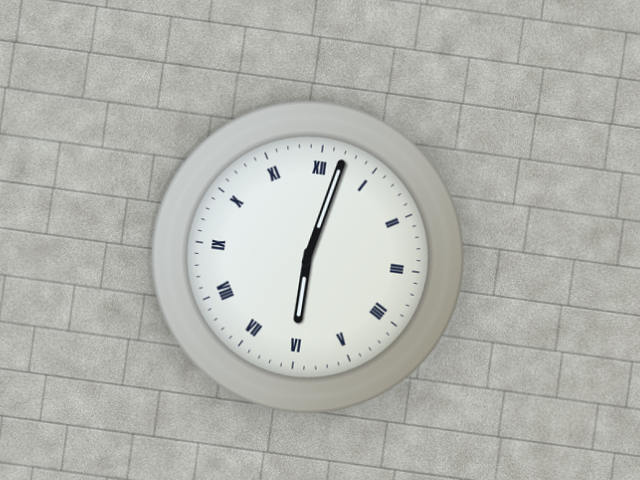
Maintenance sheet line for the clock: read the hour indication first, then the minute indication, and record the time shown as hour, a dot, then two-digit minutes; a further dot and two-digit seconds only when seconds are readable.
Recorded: 6.02
